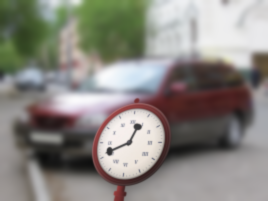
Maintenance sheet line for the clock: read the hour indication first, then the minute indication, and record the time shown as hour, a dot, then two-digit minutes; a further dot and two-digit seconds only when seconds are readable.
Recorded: 12.41
